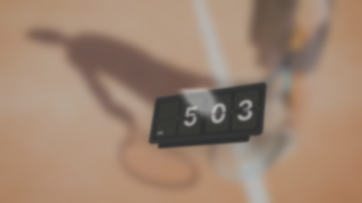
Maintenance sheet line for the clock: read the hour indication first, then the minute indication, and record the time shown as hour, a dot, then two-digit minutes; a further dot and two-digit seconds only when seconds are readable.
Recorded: 5.03
